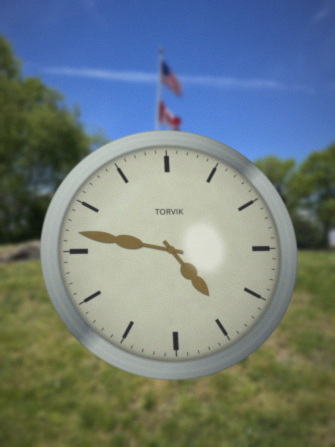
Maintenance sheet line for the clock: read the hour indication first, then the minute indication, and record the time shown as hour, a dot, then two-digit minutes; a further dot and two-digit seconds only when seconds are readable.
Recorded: 4.47
